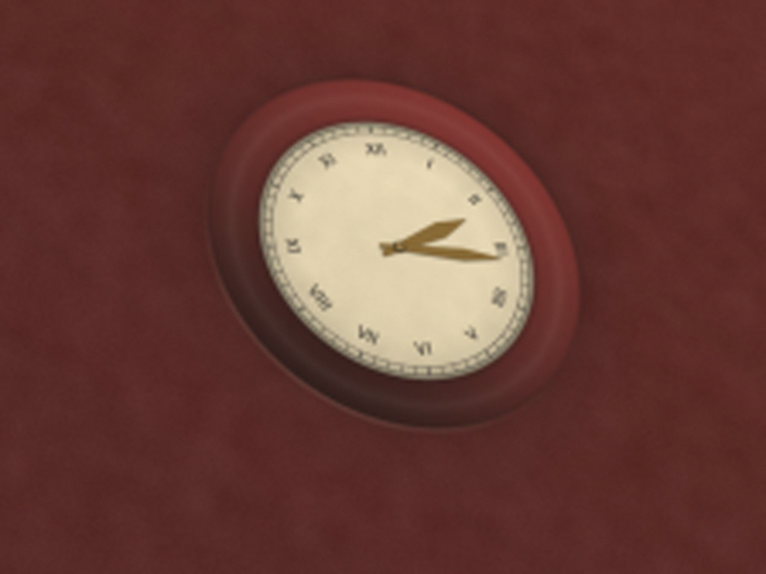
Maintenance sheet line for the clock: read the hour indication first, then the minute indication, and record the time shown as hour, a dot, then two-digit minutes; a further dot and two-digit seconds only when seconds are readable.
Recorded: 2.16
